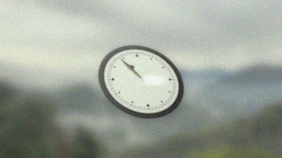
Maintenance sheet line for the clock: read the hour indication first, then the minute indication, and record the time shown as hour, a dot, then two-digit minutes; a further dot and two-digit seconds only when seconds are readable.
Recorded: 10.54
